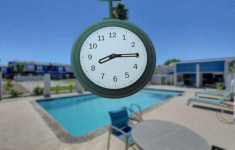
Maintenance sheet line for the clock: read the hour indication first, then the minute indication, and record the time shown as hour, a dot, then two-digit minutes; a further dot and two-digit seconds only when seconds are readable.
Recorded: 8.15
